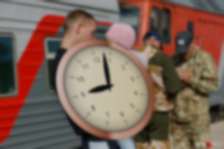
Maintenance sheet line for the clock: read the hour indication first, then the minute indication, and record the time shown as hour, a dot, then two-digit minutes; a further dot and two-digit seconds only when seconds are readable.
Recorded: 9.03
